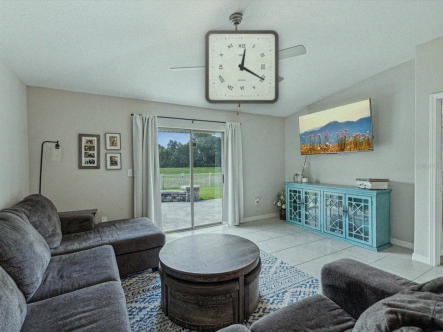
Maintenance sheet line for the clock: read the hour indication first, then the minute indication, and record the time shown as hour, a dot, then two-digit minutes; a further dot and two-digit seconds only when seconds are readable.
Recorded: 12.20
